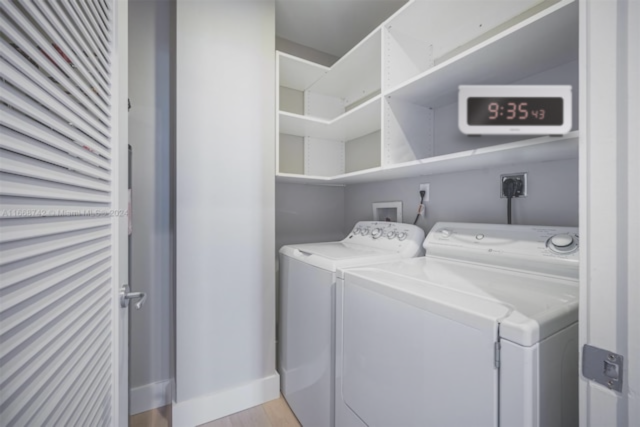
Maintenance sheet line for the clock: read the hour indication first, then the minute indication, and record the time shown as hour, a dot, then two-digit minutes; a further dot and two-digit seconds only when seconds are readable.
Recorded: 9.35
